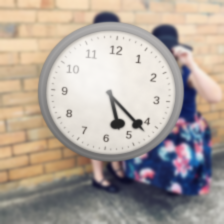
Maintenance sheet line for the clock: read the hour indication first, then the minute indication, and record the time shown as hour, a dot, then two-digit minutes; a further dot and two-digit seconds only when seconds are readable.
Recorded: 5.22
